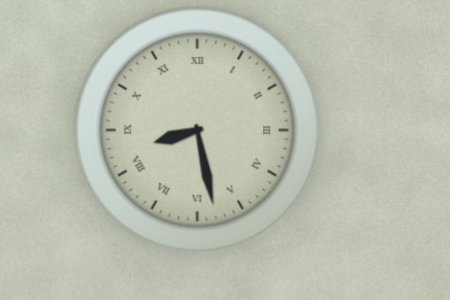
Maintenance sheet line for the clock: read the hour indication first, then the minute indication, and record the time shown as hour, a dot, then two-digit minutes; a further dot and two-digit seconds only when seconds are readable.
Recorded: 8.28
